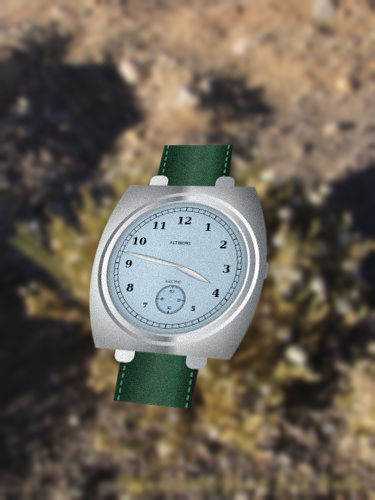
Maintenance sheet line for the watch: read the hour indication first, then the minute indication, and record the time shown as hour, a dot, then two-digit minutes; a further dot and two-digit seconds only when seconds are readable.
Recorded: 3.47
